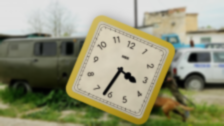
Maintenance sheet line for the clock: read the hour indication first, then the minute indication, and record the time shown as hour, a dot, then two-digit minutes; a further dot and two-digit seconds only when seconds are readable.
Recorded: 3.32
